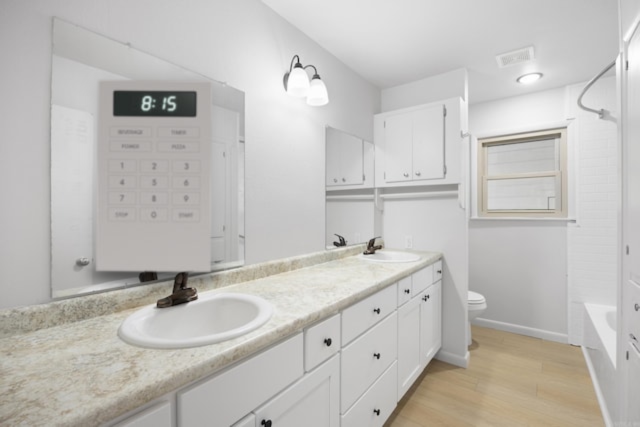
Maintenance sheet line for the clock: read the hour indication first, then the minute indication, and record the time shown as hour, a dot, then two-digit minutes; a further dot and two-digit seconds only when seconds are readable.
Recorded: 8.15
